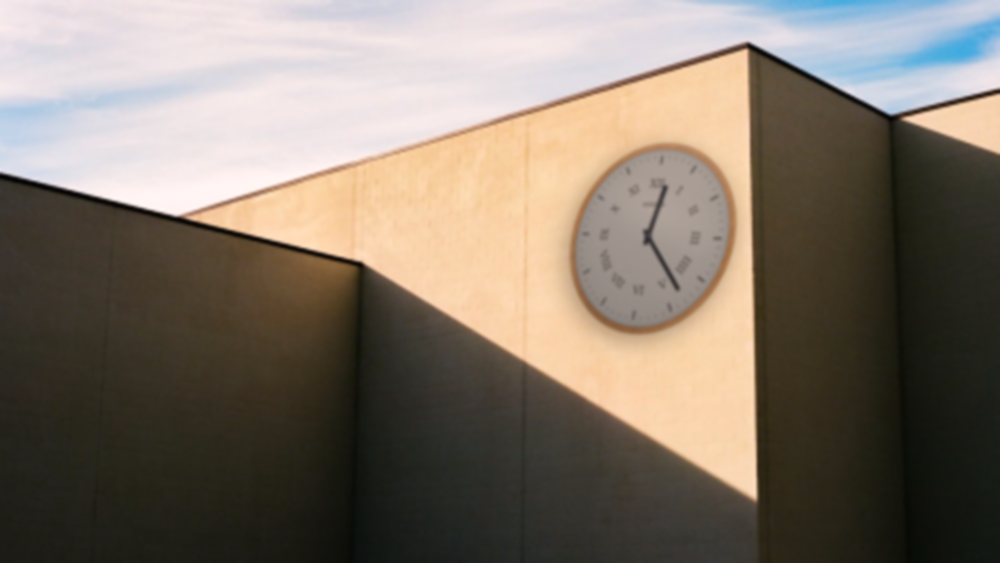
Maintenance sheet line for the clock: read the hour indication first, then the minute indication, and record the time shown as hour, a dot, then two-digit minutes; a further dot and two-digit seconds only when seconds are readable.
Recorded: 12.23
